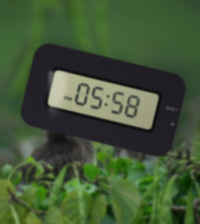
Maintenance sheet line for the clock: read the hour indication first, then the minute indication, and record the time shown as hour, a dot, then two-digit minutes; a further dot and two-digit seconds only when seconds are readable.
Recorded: 5.58
